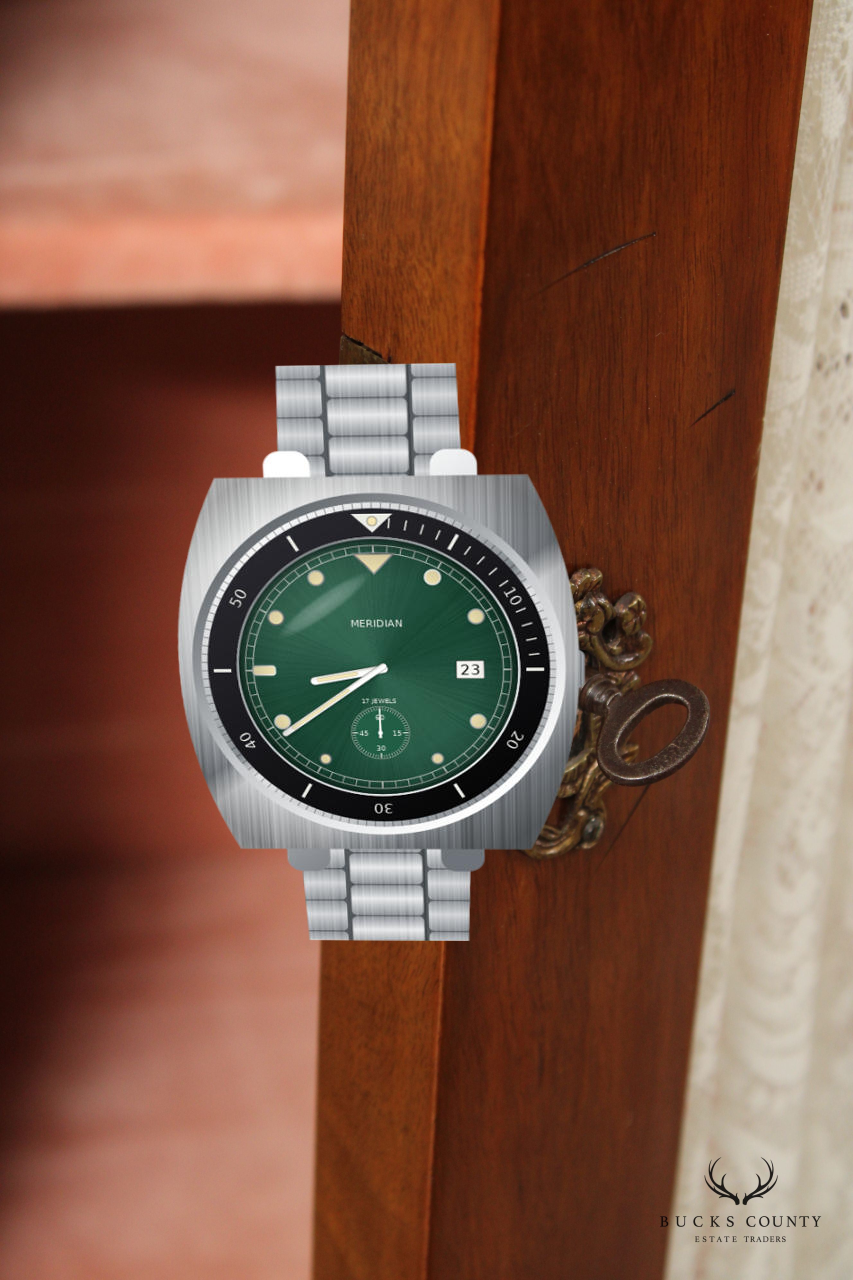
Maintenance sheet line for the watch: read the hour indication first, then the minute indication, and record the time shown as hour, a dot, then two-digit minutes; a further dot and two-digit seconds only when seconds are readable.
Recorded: 8.39
